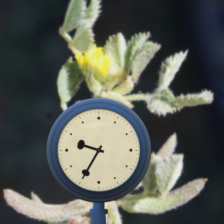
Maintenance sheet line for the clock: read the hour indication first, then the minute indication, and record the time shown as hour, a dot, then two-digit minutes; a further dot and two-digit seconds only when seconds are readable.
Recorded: 9.35
